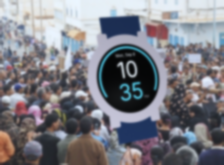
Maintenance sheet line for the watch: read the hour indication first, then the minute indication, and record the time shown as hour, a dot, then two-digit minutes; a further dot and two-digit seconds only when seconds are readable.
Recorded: 10.35
